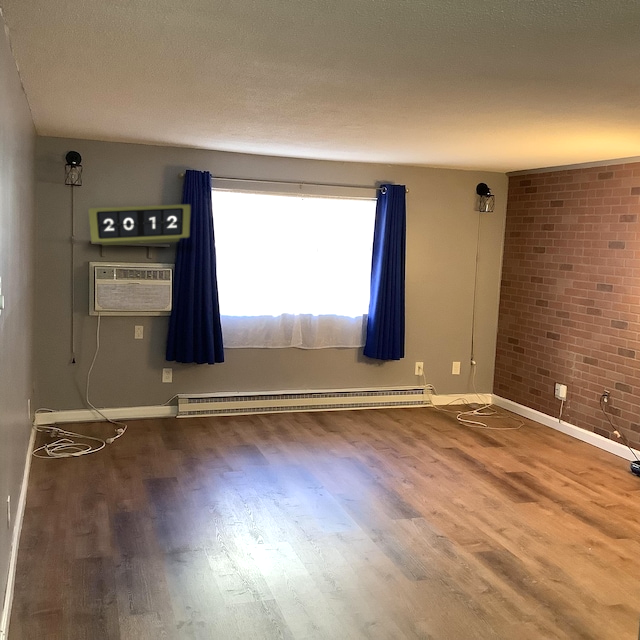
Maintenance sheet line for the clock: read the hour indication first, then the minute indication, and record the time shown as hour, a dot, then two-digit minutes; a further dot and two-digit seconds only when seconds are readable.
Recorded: 20.12
